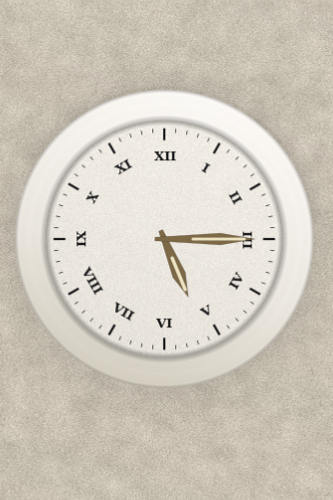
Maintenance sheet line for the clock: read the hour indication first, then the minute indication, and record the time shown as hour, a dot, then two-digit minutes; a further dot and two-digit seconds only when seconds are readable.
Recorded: 5.15
